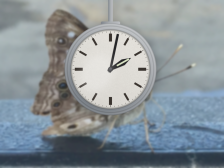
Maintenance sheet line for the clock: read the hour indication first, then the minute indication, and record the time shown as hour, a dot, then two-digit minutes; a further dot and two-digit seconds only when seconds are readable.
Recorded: 2.02
